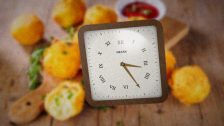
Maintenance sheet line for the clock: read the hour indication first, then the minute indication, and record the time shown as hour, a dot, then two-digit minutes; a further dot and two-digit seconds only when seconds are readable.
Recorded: 3.25
